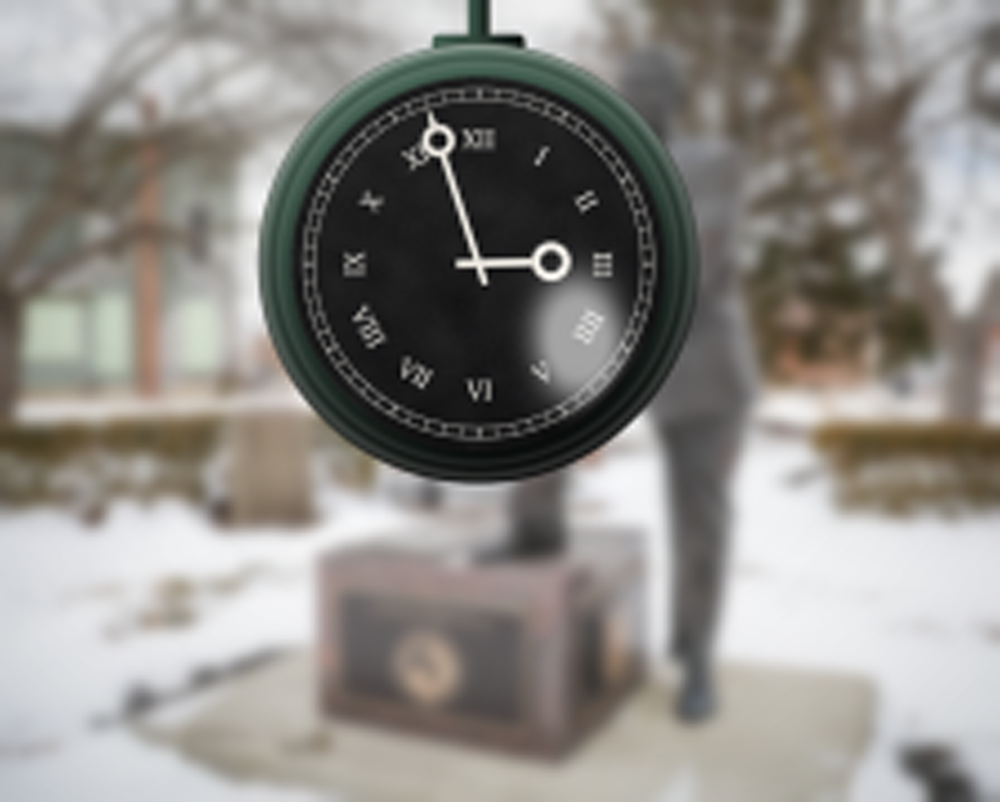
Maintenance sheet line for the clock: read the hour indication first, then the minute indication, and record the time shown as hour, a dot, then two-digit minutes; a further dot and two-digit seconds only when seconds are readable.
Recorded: 2.57
